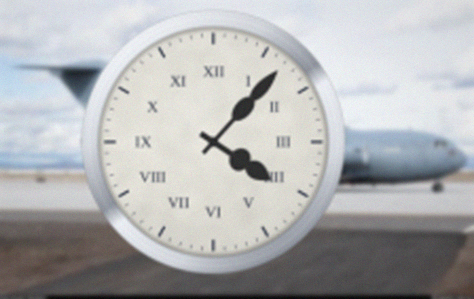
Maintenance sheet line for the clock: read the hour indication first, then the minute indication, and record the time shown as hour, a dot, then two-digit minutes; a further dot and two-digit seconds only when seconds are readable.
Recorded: 4.07
